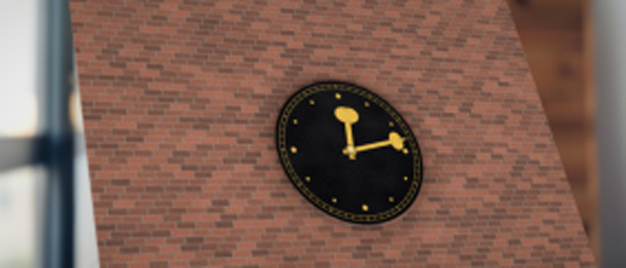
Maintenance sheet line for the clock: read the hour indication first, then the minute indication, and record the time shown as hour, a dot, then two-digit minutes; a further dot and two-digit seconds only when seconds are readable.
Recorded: 12.13
